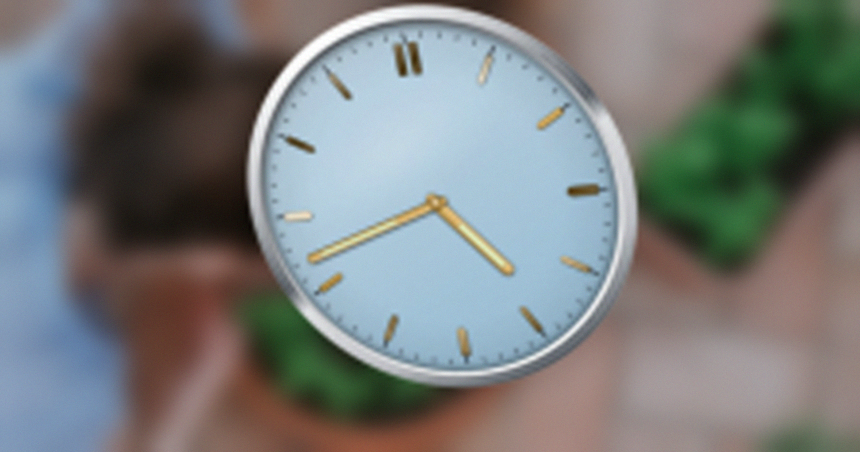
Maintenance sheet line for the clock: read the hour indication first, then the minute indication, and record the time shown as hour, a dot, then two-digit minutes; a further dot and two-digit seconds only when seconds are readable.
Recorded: 4.42
